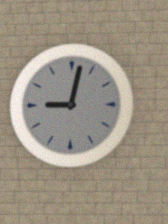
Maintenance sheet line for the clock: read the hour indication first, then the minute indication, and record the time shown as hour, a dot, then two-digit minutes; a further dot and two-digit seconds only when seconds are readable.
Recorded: 9.02
